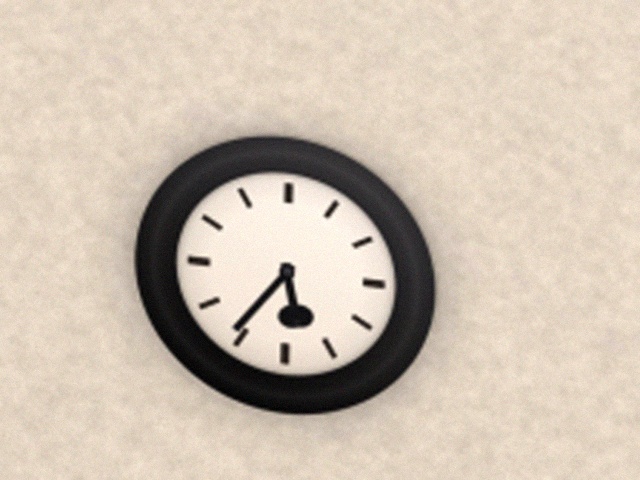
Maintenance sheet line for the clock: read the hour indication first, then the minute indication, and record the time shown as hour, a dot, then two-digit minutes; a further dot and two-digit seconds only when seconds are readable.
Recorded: 5.36
